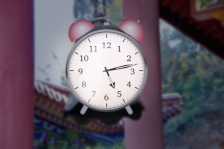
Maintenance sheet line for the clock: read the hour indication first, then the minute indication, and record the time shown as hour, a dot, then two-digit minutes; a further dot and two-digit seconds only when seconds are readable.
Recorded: 5.13
